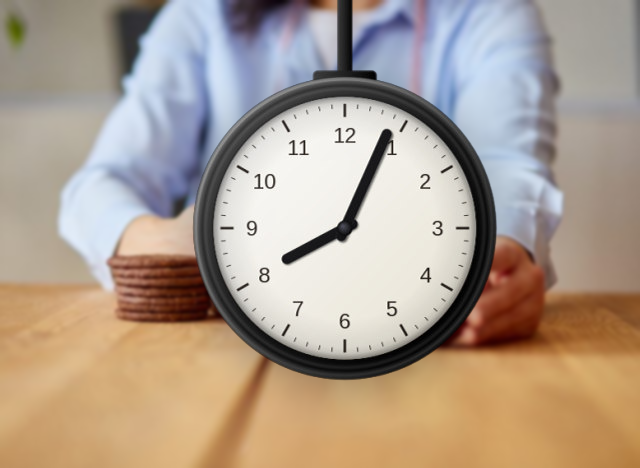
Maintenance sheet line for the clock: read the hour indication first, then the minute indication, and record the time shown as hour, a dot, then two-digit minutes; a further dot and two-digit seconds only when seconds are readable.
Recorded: 8.04
